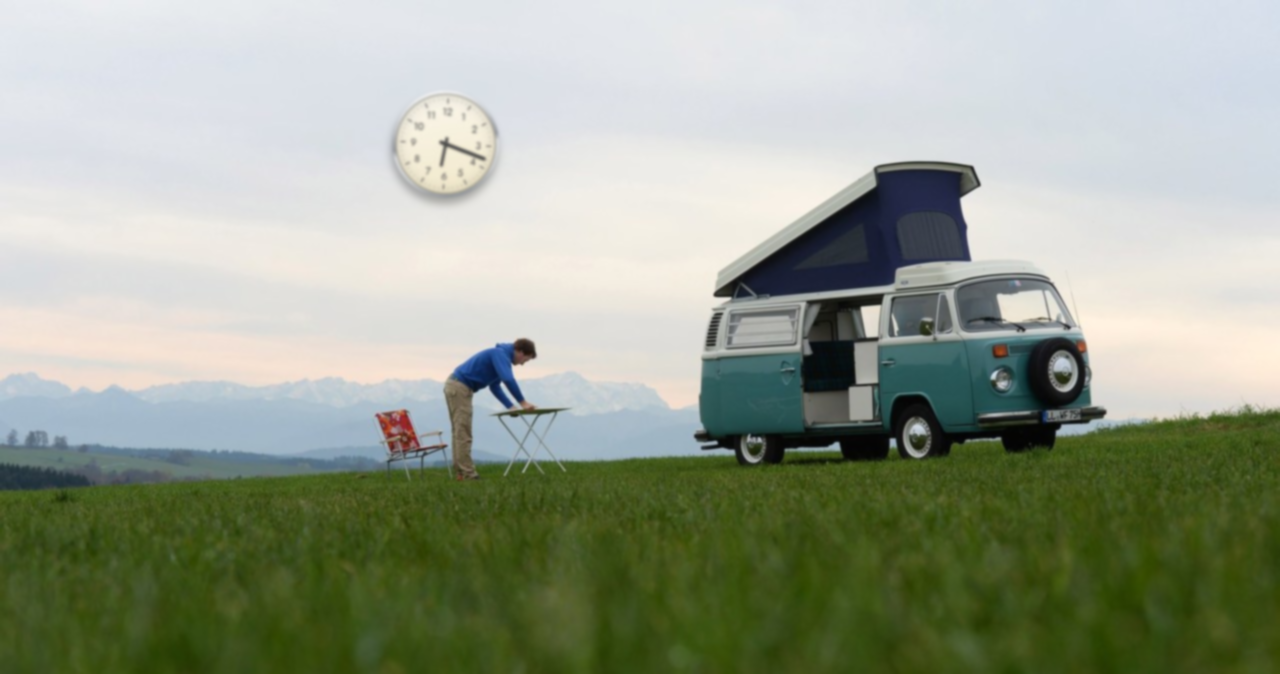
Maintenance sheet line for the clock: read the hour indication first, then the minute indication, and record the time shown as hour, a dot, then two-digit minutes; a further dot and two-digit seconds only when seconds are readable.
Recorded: 6.18
